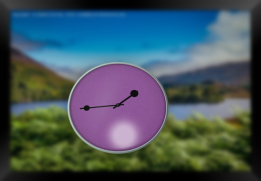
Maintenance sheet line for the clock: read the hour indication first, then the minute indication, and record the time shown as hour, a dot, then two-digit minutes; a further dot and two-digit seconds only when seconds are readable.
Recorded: 1.44
